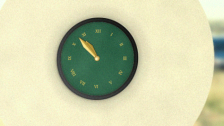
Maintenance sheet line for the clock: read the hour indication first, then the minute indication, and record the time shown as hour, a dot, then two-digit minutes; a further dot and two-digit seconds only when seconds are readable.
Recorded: 10.53
